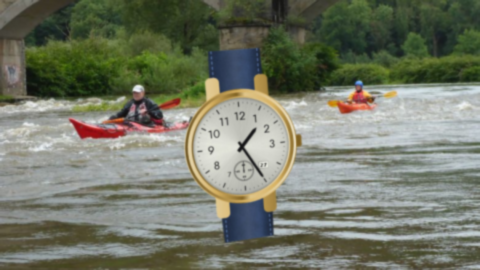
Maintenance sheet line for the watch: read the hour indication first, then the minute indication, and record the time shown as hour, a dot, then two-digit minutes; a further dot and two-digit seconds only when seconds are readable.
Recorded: 1.25
